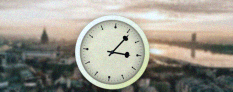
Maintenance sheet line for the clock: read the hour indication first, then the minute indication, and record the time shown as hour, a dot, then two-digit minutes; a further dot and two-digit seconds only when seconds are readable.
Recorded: 3.06
